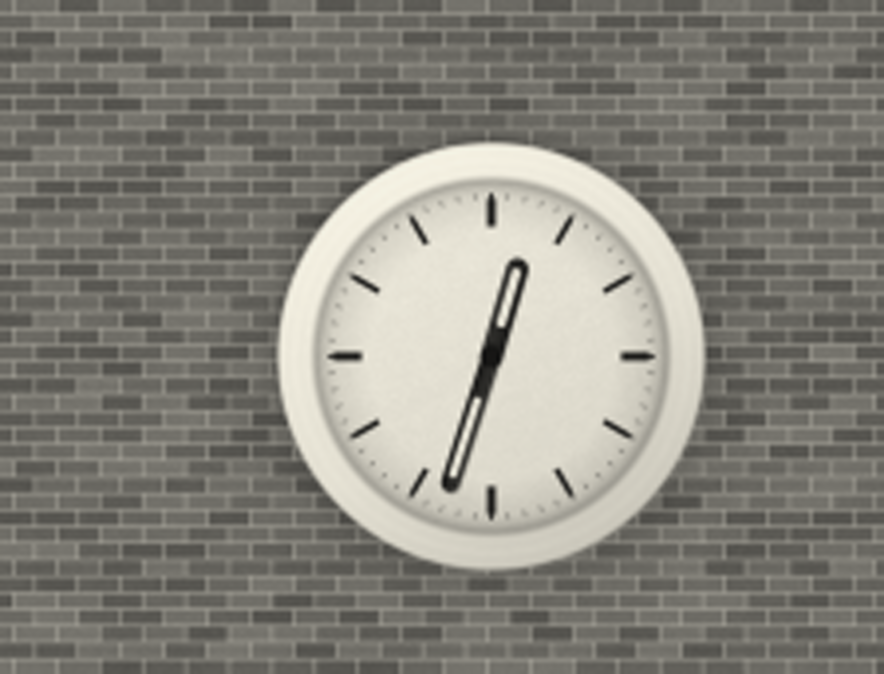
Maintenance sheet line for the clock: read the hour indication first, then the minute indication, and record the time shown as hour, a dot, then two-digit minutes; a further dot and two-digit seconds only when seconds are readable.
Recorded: 12.33
